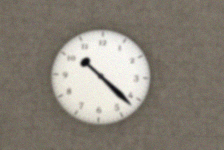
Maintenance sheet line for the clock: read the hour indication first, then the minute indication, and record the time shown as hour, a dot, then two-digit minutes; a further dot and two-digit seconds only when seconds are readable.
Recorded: 10.22
